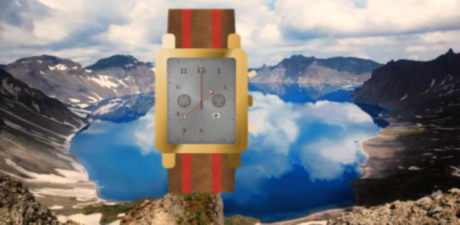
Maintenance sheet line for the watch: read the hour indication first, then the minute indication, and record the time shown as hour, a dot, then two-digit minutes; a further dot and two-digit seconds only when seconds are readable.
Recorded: 1.38
